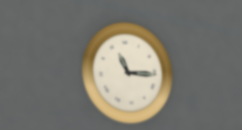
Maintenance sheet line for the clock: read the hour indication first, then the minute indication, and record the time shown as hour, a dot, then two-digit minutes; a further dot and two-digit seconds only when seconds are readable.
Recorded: 11.16
